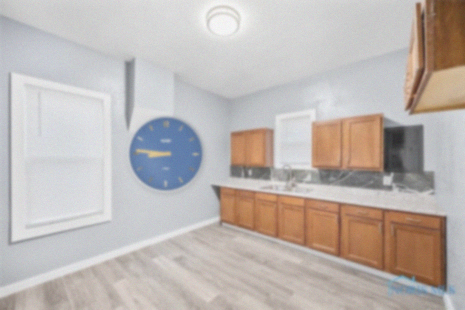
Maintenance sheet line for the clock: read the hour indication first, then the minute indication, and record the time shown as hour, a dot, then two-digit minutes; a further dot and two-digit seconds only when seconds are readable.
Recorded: 8.46
